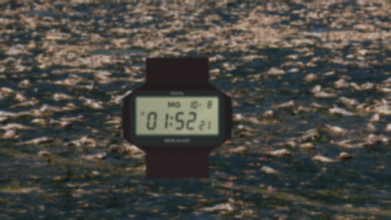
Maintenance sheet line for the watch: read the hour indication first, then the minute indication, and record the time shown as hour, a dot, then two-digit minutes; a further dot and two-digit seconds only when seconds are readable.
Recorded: 1.52
